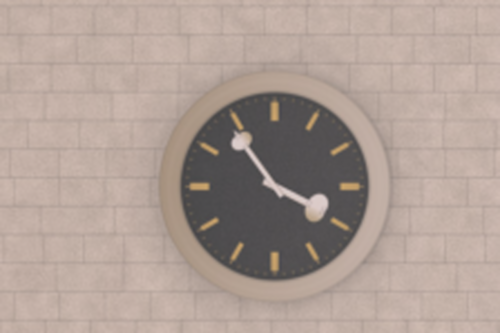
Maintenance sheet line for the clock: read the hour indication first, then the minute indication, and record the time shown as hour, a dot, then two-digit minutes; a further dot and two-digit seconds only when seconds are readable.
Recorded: 3.54
